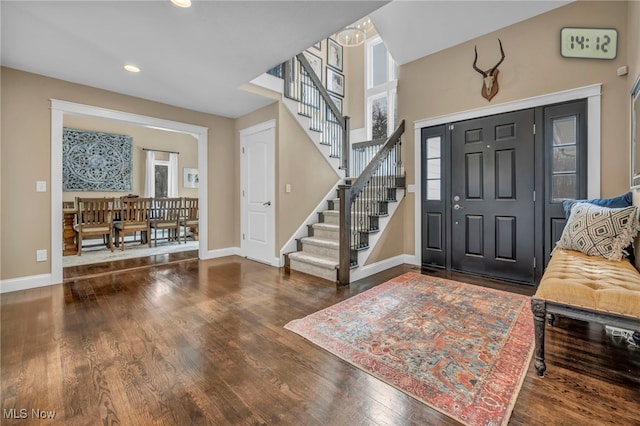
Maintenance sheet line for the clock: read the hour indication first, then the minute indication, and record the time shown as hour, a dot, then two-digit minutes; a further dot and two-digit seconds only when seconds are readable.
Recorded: 14.12
